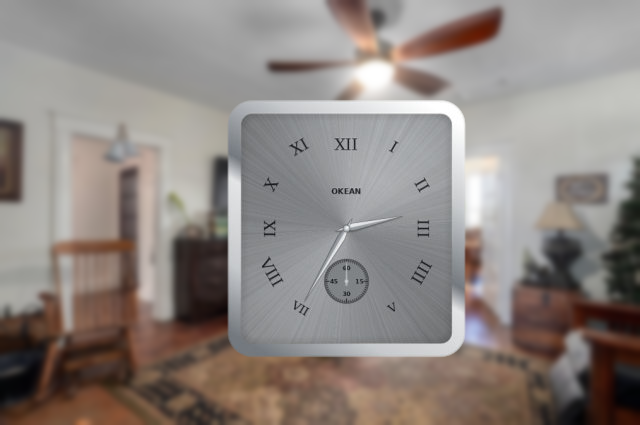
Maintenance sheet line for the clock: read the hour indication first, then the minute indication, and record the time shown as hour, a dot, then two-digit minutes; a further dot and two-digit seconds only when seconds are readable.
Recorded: 2.35
